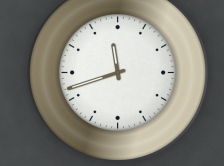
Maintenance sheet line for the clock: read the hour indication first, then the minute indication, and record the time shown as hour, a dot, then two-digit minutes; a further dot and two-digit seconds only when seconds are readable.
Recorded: 11.42
